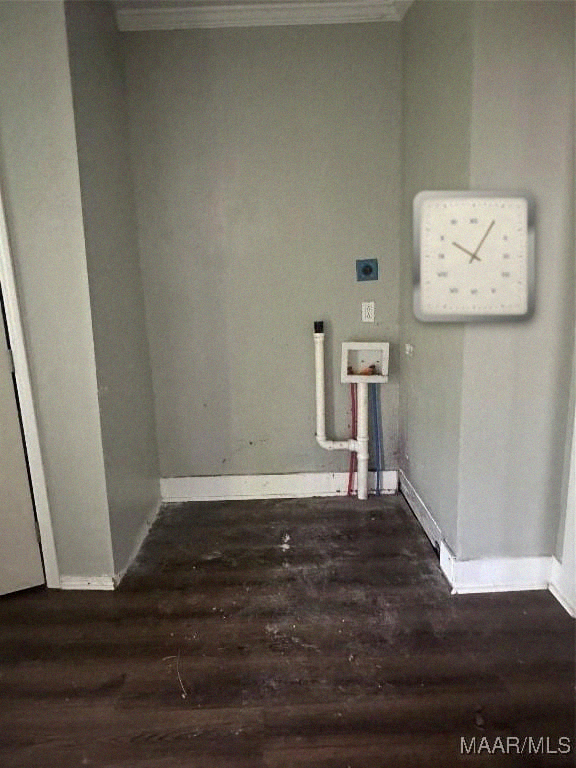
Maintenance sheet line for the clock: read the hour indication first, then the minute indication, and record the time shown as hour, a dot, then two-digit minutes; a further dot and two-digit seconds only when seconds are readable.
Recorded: 10.05
